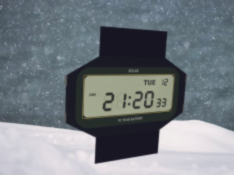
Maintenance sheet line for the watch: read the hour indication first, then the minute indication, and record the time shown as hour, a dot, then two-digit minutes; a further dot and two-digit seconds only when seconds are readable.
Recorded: 21.20
